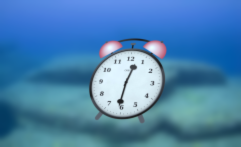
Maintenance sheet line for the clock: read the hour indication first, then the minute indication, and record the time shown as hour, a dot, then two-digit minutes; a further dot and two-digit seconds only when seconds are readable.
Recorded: 12.31
